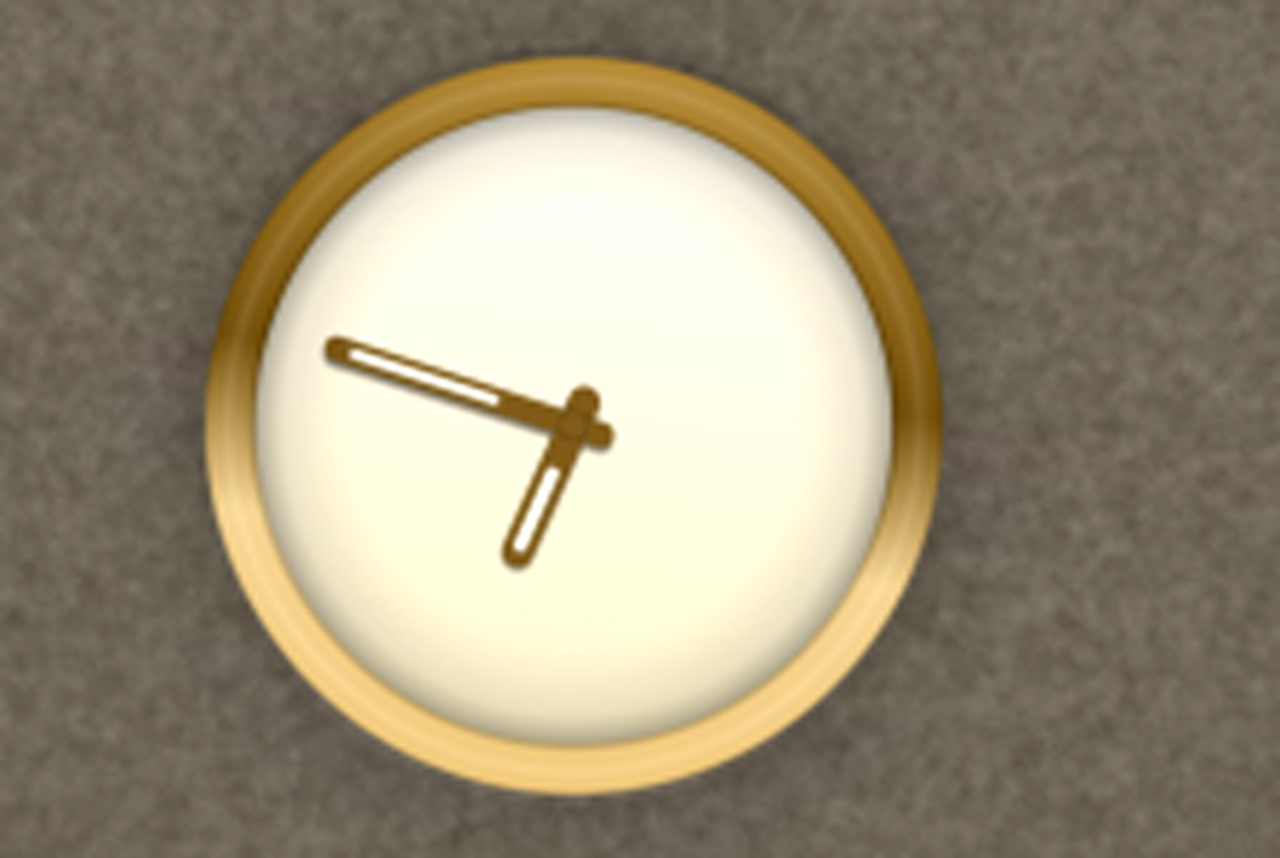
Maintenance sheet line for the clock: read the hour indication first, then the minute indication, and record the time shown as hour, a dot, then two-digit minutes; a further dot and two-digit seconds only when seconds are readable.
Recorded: 6.48
